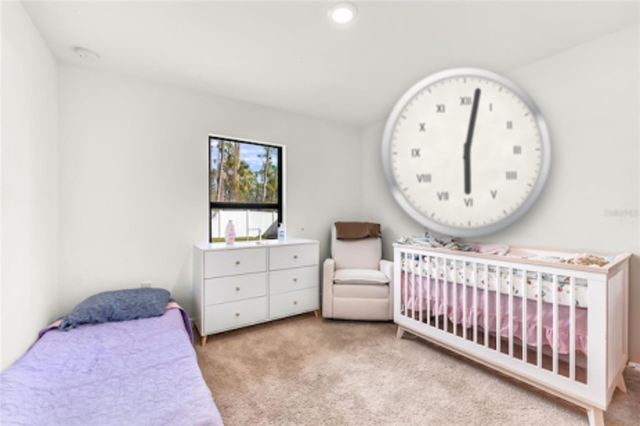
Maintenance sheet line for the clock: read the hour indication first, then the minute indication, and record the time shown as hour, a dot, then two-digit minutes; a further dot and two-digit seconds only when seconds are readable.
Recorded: 6.02
